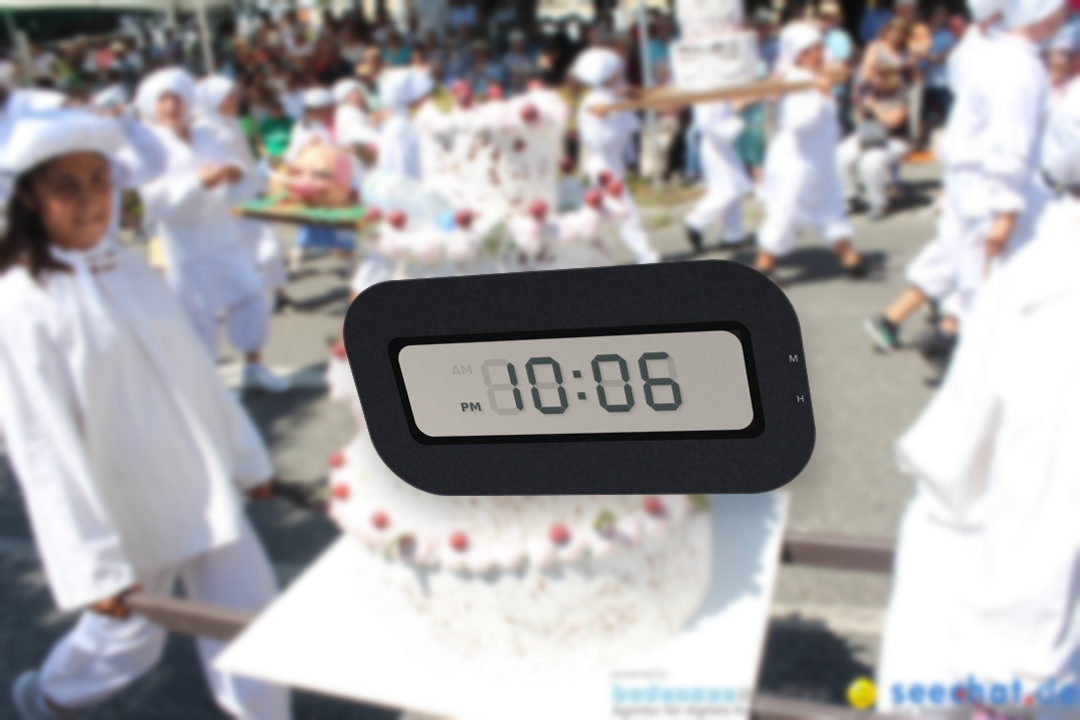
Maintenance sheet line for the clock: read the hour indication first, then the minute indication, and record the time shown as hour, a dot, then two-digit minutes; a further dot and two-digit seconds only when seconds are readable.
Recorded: 10.06
